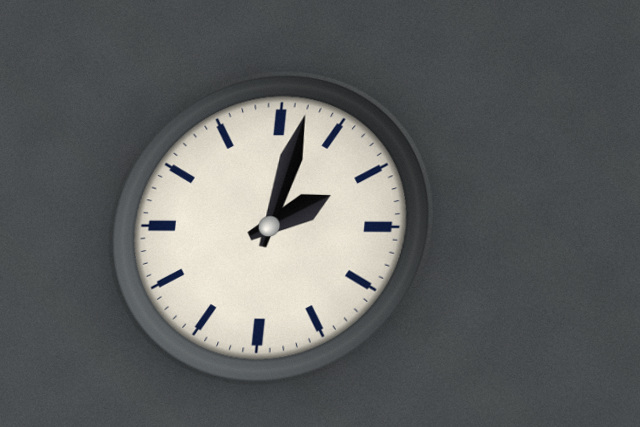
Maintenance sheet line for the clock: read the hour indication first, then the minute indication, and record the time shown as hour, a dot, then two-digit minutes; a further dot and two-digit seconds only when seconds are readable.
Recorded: 2.02
